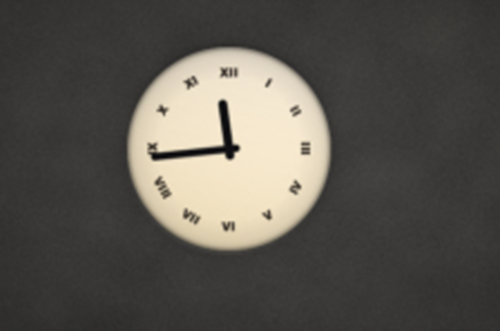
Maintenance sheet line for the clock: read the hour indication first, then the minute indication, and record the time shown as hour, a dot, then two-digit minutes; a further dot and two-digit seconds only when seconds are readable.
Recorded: 11.44
